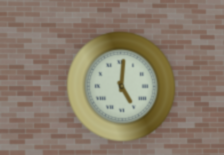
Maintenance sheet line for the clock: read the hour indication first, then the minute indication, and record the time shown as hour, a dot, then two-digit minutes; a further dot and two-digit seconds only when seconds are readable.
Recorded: 5.01
